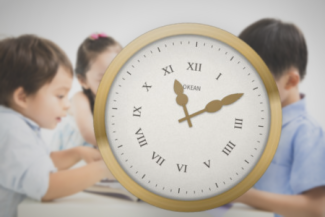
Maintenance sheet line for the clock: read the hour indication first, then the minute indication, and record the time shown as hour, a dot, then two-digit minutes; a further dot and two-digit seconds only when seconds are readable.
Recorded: 11.10
